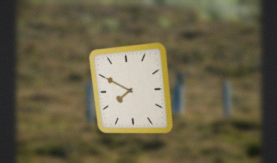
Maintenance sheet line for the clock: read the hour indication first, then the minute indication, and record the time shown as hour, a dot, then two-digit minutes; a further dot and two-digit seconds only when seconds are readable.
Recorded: 7.50
